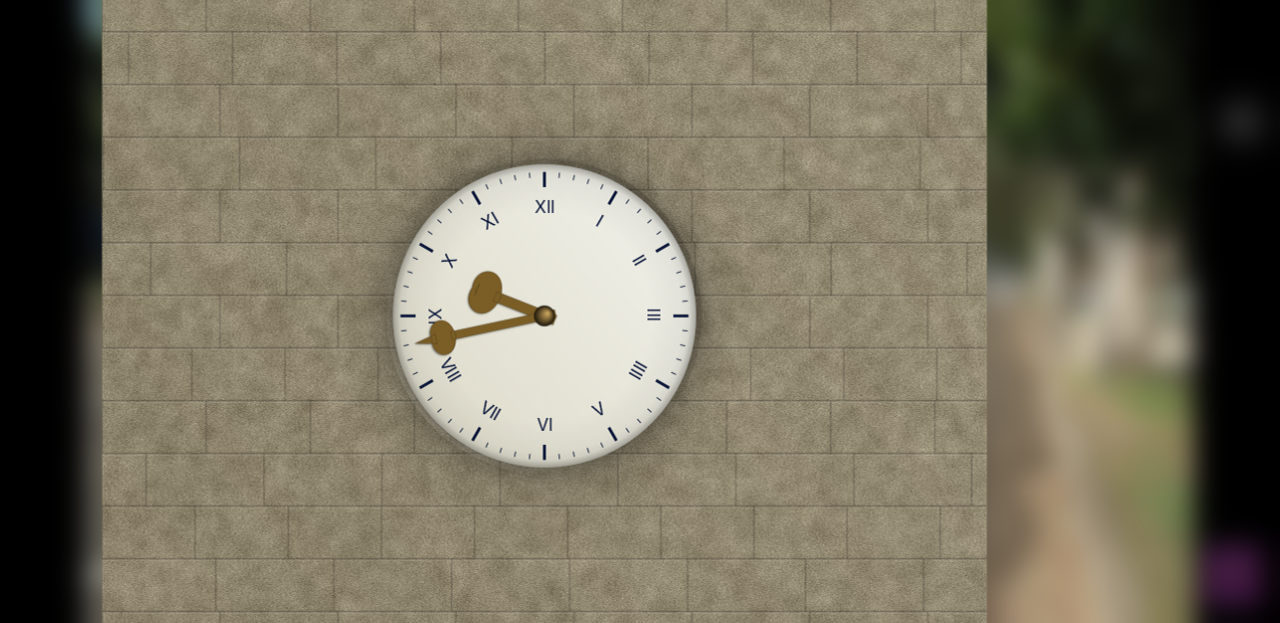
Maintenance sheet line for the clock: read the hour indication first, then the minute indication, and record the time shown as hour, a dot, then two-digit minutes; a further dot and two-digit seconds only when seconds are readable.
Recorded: 9.43
